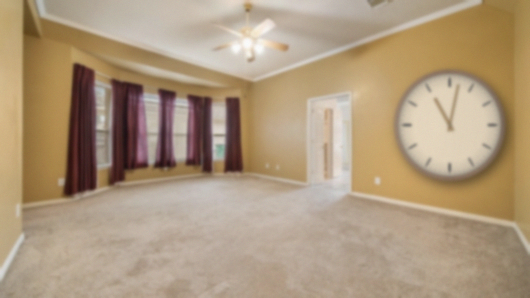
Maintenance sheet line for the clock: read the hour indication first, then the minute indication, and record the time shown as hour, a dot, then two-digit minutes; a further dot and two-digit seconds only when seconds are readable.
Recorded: 11.02
